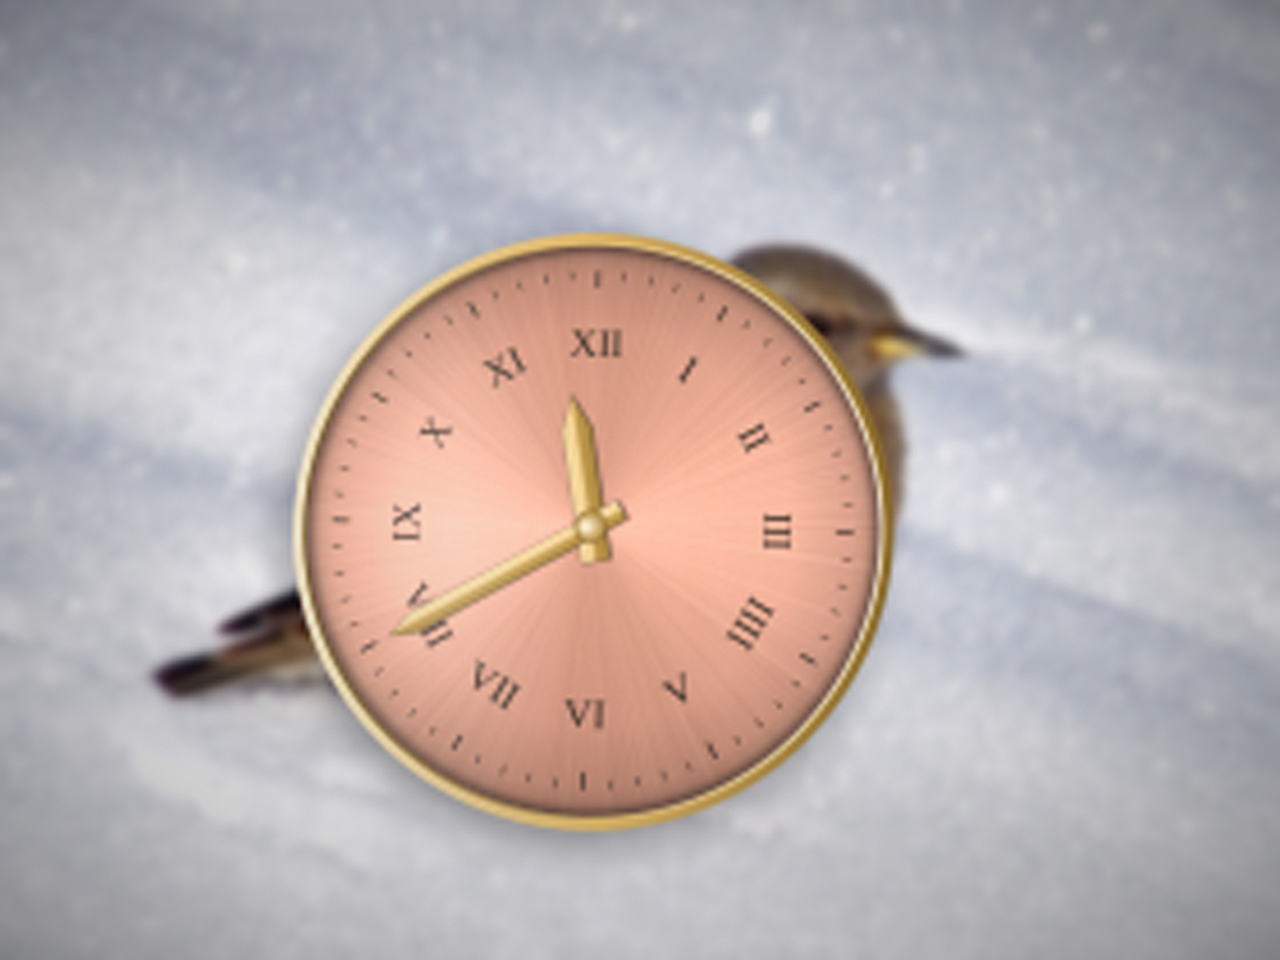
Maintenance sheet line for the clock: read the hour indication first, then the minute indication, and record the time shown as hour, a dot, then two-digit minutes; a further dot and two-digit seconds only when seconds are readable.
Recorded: 11.40
